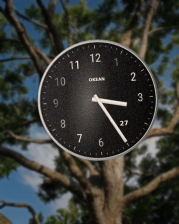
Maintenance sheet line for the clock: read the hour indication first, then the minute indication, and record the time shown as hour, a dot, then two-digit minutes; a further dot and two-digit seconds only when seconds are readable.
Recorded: 3.25
